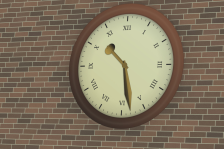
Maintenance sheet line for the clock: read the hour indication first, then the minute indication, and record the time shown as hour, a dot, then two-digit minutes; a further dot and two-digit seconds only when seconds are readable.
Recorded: 10.28
